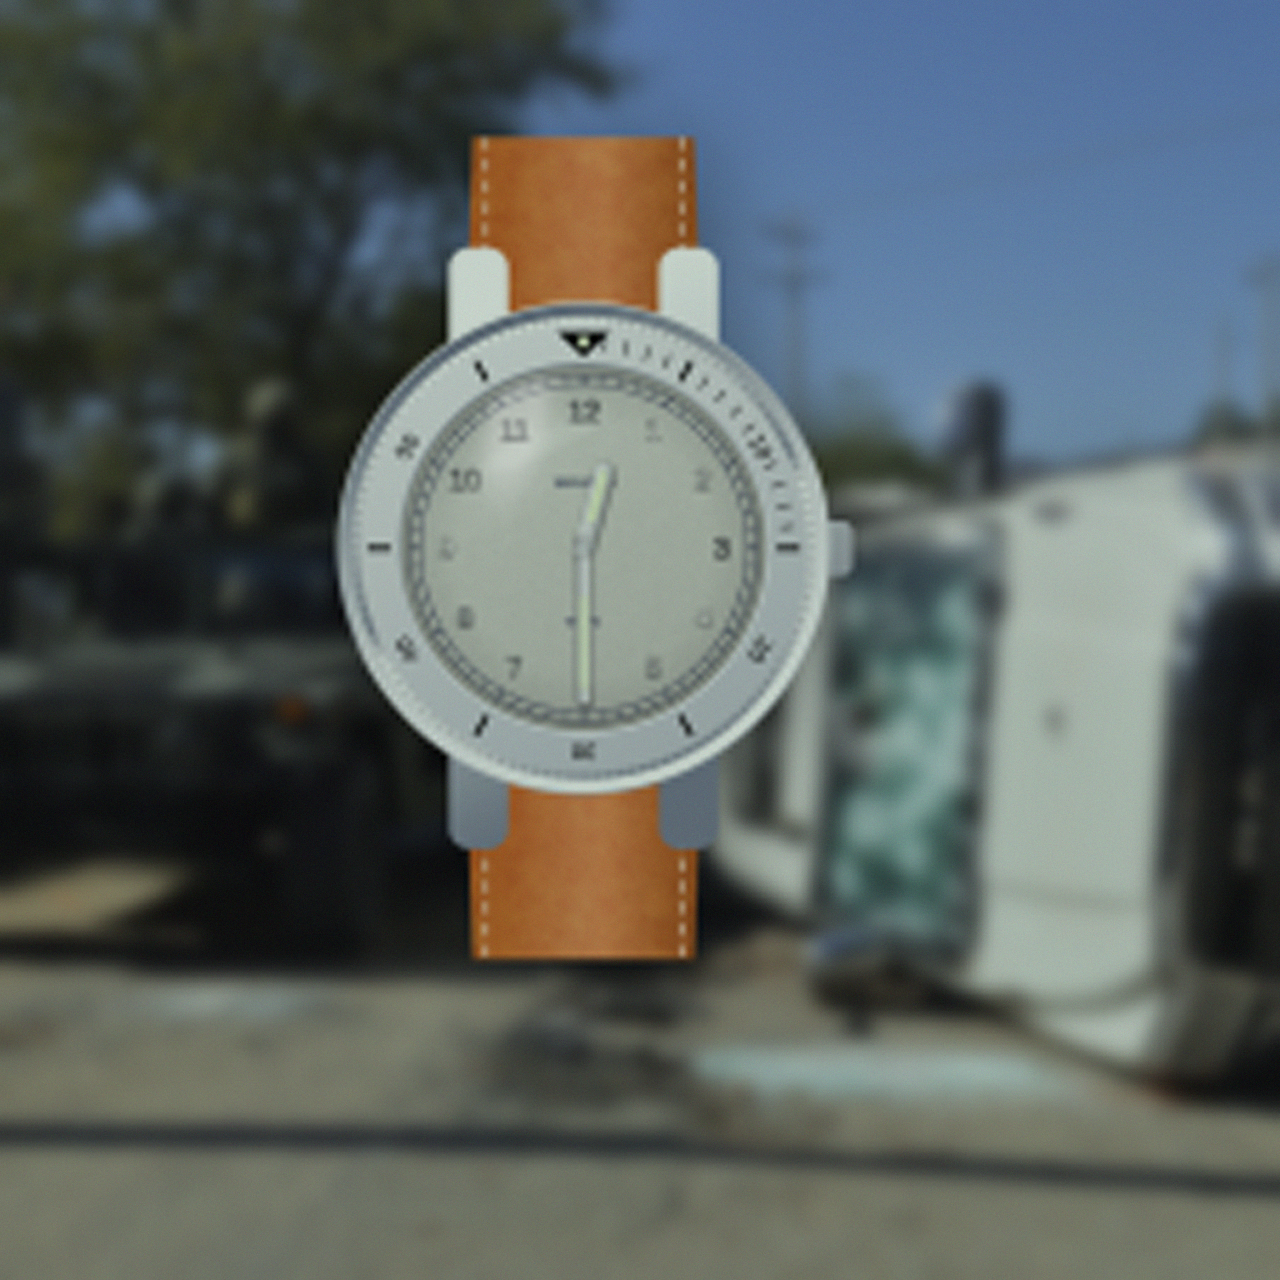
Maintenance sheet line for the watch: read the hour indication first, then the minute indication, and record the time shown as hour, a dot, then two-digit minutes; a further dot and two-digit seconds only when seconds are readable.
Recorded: 12.30
